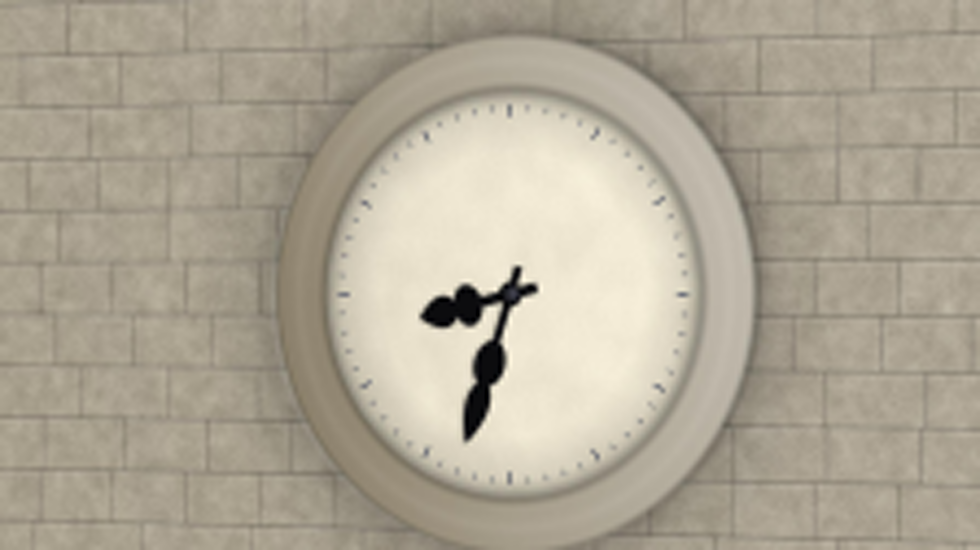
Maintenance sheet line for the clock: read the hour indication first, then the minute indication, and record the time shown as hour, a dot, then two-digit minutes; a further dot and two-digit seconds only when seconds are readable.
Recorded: 8.33
